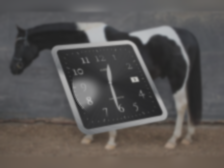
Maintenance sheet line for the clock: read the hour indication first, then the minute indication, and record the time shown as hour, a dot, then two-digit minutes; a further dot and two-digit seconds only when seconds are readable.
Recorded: 12.31
